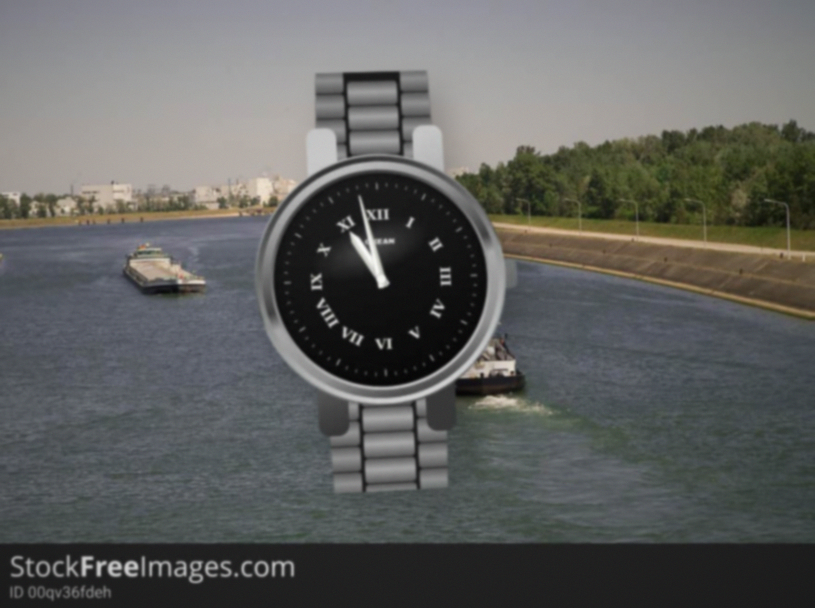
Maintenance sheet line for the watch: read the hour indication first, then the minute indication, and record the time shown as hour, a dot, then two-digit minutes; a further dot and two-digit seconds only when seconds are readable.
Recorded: 10.58
